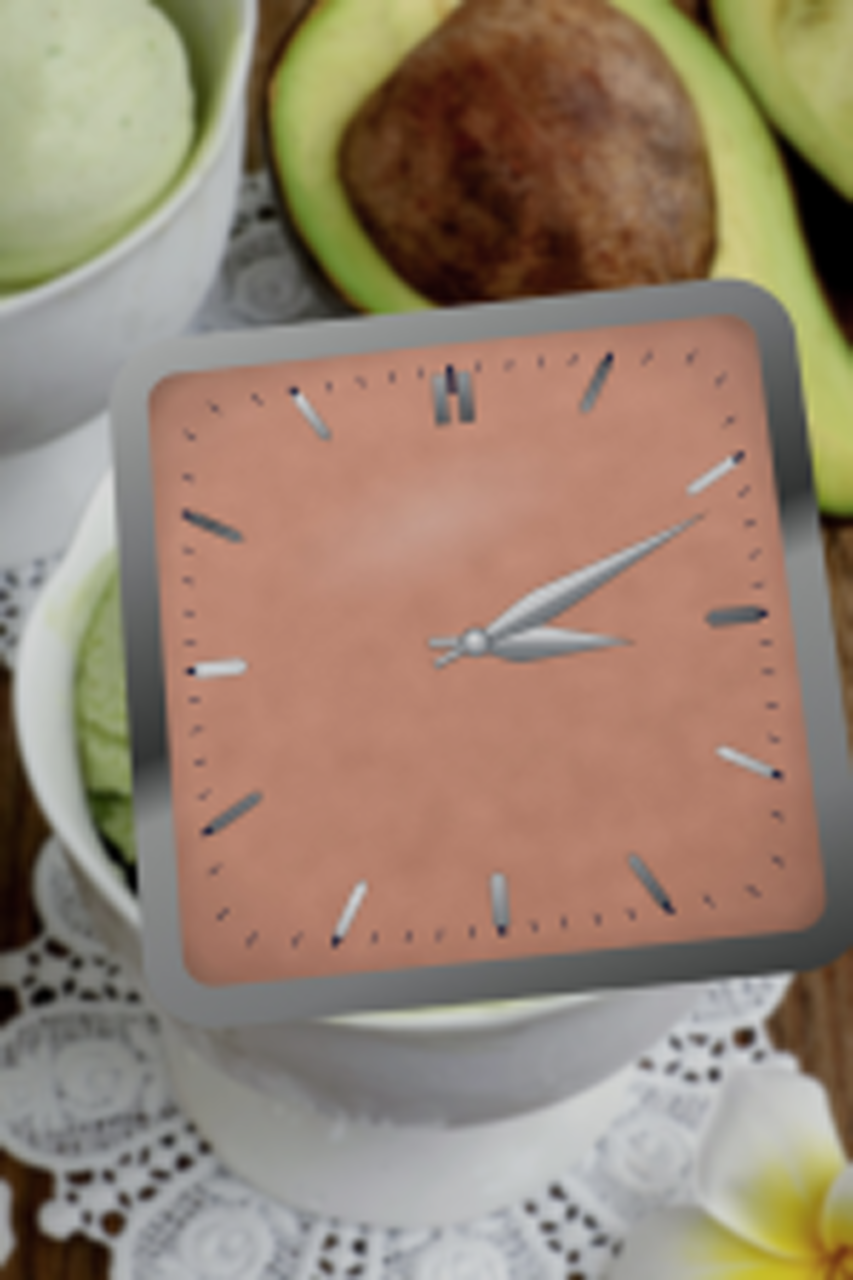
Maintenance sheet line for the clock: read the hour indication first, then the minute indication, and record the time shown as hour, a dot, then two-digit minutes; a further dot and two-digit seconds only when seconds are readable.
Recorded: 3.11
